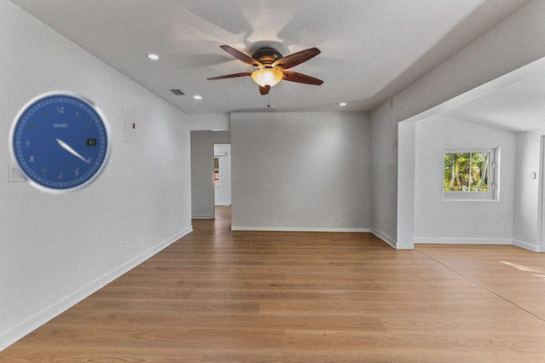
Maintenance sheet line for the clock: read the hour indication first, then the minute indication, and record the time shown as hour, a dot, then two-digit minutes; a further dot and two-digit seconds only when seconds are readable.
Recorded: 4.21
